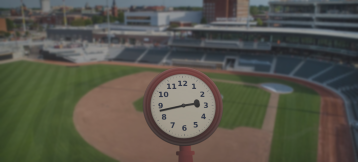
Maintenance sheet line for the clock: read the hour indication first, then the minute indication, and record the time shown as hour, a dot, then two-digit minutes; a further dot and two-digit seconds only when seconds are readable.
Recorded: 2.43
